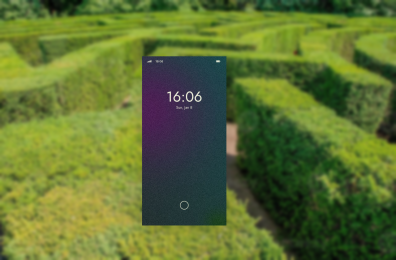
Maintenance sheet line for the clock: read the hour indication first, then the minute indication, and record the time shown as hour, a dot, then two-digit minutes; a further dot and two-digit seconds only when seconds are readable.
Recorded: 16.06
